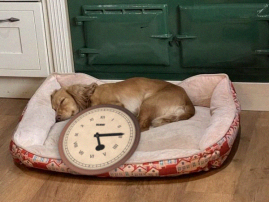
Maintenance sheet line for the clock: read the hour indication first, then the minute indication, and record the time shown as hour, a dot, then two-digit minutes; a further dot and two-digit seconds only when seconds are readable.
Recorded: 5.14
